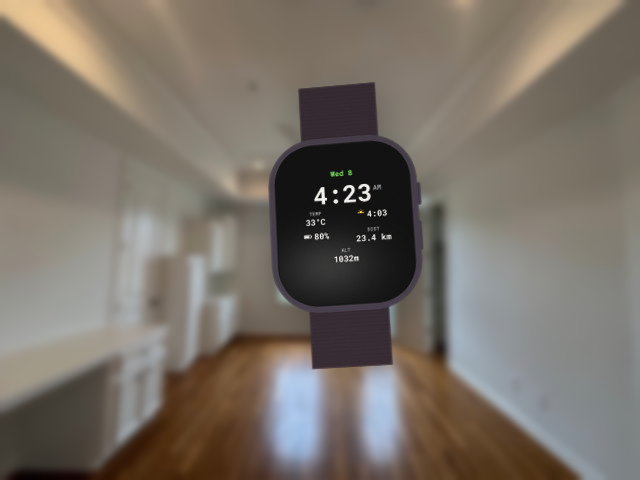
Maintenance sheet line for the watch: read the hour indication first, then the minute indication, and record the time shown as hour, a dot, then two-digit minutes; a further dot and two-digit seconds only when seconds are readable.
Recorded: 4.23
